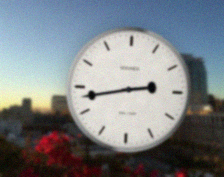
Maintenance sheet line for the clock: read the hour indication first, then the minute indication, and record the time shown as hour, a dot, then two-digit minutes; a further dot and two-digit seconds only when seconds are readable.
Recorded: 2.43
